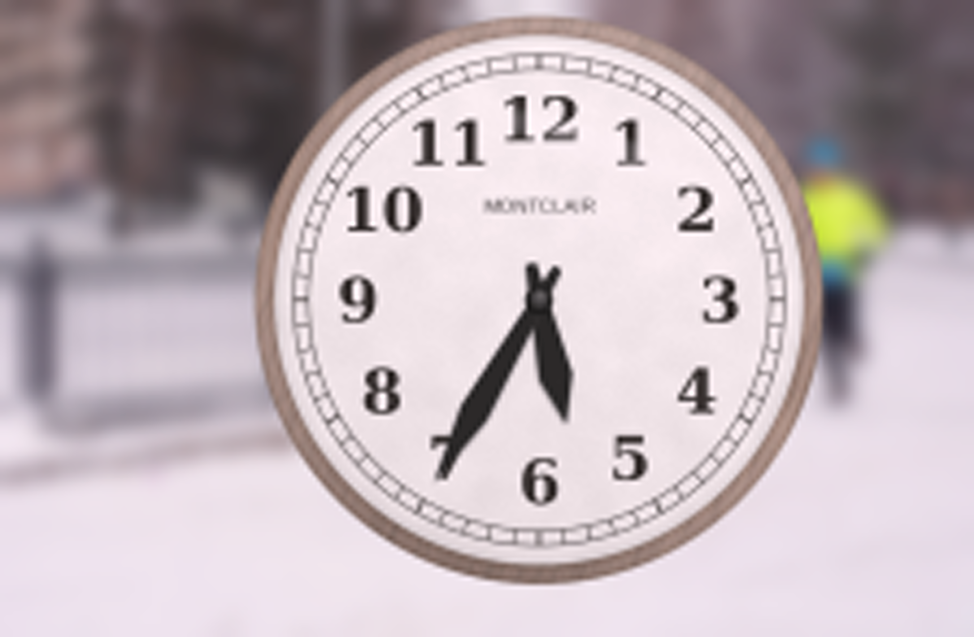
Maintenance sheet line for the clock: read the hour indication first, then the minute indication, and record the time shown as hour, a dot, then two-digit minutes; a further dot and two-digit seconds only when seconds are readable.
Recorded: 5.35
